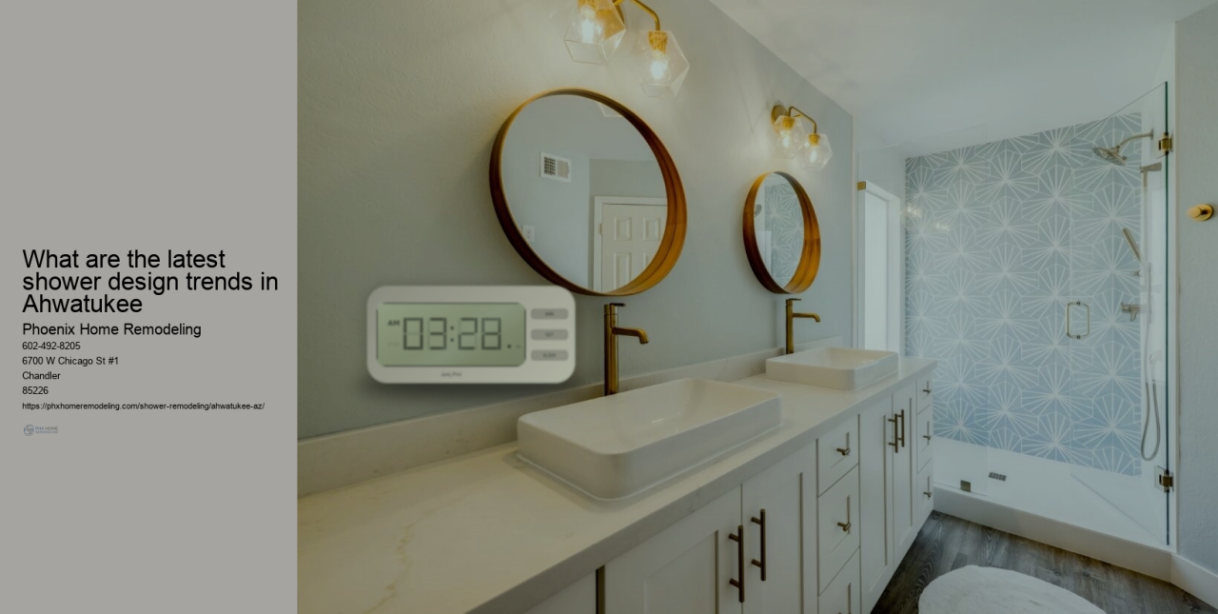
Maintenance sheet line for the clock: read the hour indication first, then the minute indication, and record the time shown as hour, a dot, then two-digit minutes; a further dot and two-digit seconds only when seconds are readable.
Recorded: 3.28
